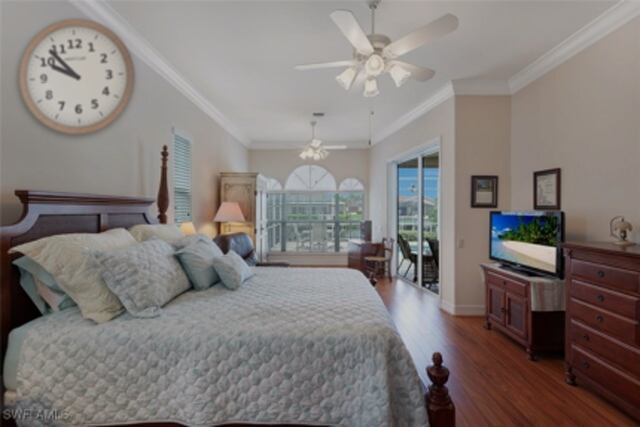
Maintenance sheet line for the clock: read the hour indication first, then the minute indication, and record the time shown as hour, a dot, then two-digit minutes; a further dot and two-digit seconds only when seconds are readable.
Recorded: 9.53
